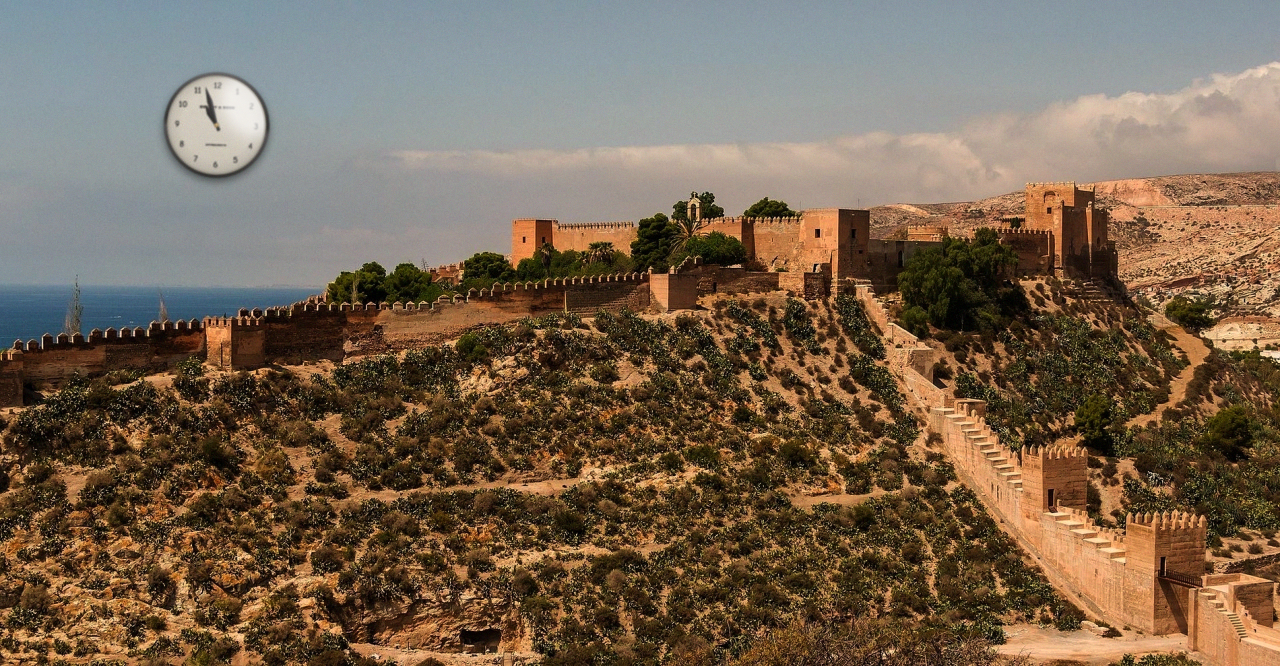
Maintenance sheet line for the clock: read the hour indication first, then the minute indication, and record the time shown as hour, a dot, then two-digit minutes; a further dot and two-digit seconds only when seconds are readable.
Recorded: 10.57
